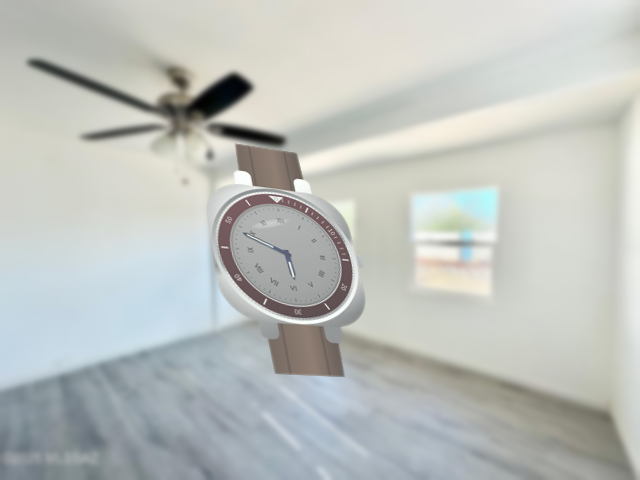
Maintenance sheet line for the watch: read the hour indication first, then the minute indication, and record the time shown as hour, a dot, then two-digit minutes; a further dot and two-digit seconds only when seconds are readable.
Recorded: 5.49
